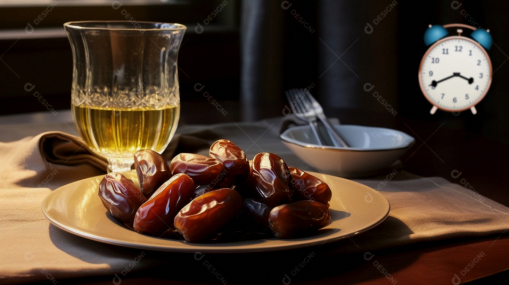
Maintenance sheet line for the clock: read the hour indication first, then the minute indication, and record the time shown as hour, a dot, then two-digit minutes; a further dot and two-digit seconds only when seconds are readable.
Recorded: 3.41
